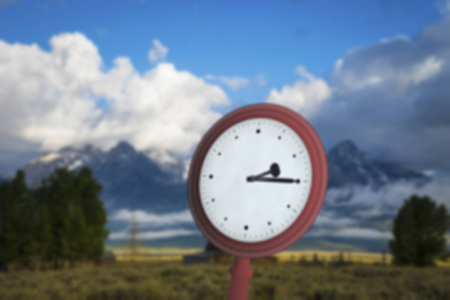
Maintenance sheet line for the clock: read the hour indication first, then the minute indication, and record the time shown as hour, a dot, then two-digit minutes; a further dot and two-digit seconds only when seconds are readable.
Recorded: 2.15
